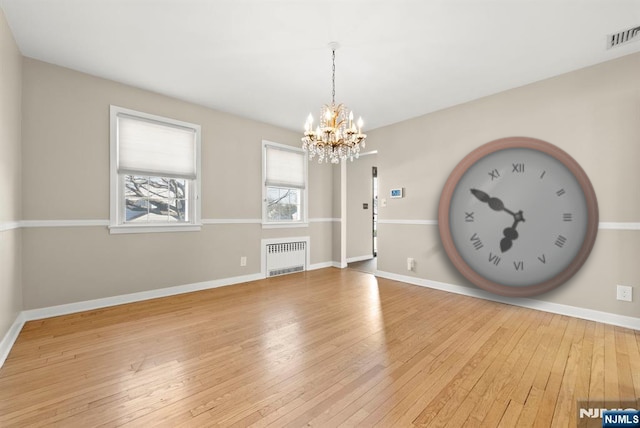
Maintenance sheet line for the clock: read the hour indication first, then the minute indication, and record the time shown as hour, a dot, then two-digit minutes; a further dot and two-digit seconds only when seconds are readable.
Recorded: 6.50
